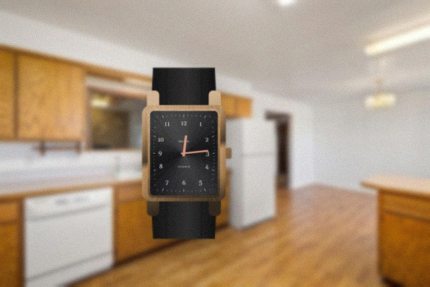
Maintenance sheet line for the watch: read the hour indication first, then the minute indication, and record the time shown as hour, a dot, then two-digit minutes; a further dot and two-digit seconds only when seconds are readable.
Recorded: 12.14
